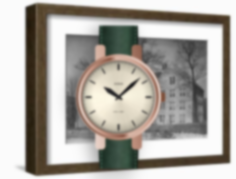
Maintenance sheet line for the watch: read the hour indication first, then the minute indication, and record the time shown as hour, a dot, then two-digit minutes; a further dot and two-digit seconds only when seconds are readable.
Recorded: 10.08
